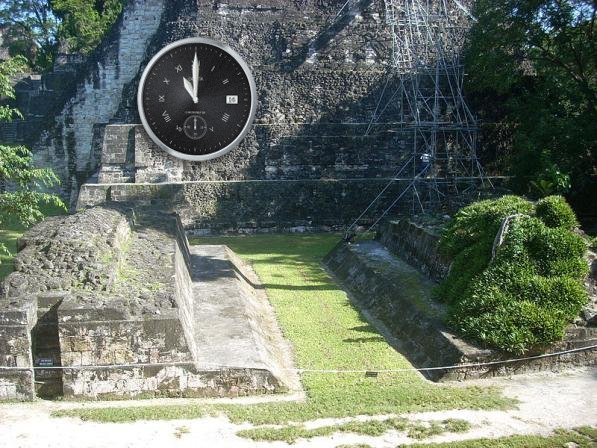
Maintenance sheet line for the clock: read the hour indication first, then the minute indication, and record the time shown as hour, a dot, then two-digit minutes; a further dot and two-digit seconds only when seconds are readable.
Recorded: 11.00
